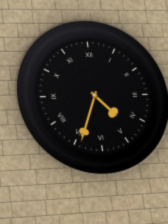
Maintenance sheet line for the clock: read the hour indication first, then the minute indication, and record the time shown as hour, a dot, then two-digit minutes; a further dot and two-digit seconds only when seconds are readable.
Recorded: 4.34
